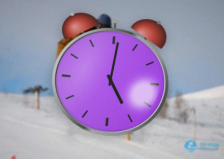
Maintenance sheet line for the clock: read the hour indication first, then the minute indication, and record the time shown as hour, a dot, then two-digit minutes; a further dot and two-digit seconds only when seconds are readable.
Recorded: 5.01
